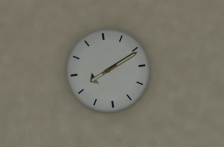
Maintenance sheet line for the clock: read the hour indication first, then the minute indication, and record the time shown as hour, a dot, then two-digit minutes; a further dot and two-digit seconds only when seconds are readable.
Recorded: 8.11
